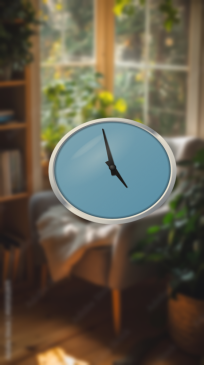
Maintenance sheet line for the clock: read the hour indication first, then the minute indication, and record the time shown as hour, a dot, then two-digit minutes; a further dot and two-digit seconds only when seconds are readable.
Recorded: 4.58
